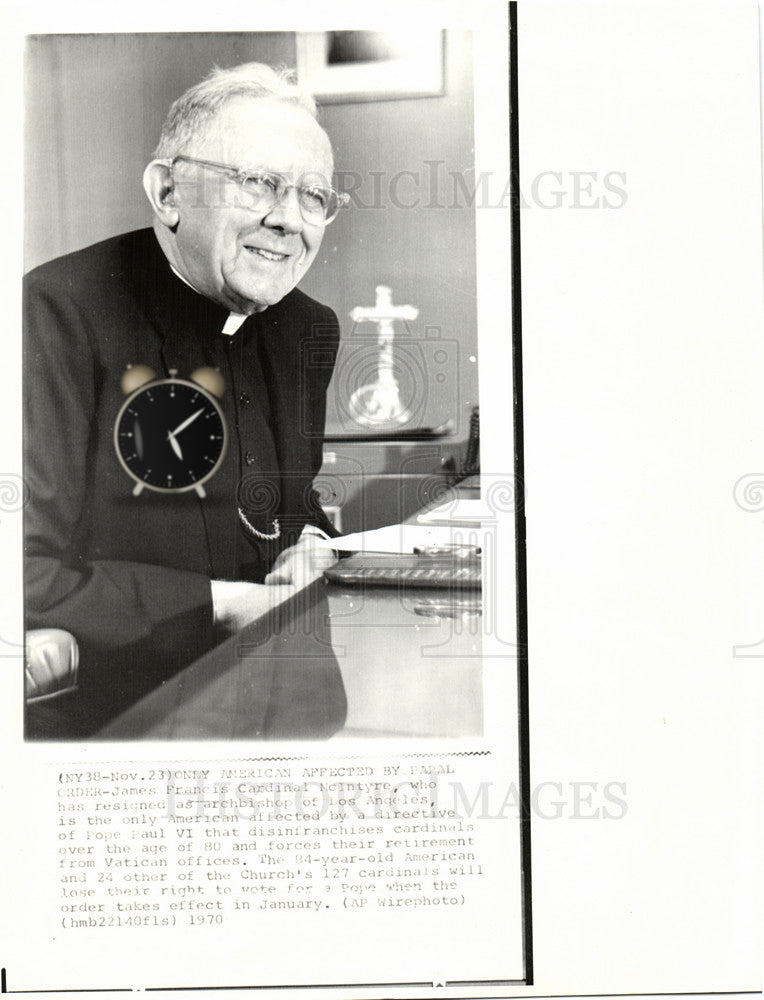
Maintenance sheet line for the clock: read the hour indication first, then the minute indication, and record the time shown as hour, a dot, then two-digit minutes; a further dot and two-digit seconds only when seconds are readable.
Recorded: 5.08
